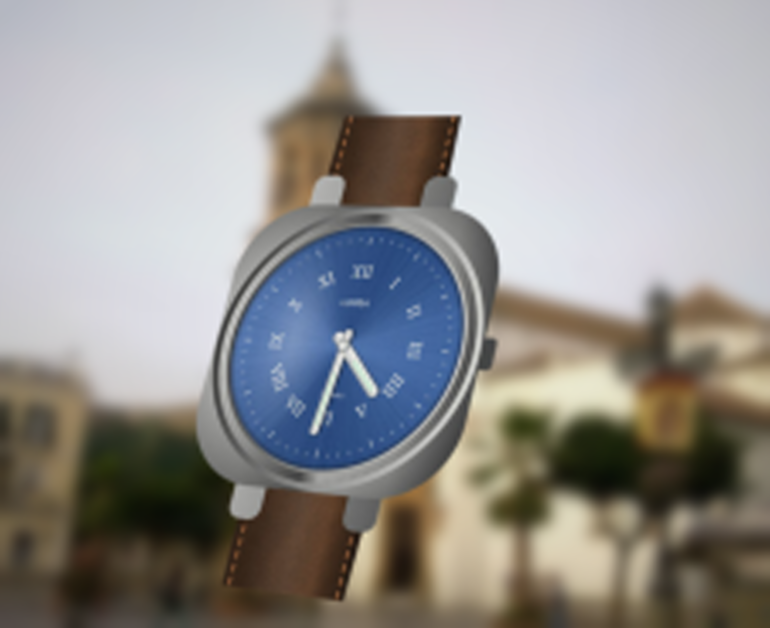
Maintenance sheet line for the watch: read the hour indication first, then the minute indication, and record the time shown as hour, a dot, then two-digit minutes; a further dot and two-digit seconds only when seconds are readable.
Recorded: 4.31
